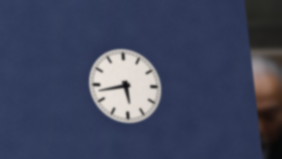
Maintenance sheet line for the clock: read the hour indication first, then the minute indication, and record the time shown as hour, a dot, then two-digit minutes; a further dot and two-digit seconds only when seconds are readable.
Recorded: 5.43
